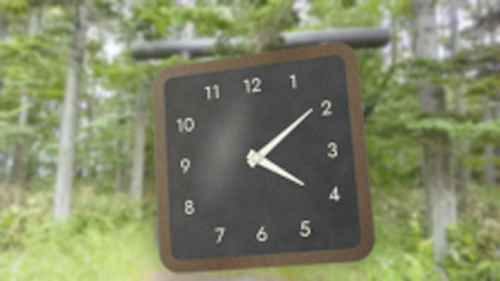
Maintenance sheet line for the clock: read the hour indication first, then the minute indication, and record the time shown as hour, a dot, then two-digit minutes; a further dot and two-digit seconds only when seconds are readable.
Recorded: 4.09
